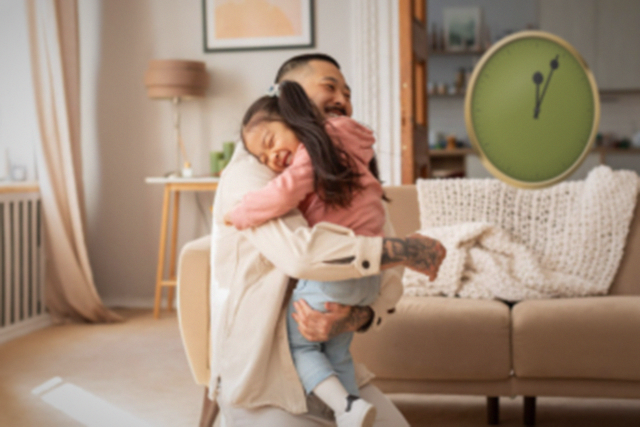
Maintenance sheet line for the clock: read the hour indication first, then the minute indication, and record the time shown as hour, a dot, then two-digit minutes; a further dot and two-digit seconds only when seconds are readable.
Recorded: 12.04
